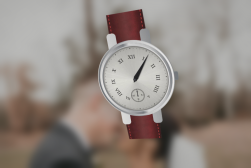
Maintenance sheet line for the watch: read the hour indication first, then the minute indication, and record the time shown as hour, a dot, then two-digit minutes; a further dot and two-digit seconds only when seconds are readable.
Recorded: 1.06
